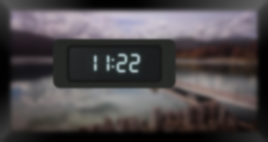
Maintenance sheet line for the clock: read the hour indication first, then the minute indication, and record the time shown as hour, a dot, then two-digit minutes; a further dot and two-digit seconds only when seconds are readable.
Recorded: 11.22
